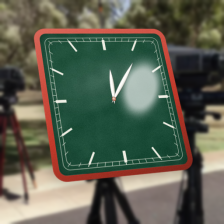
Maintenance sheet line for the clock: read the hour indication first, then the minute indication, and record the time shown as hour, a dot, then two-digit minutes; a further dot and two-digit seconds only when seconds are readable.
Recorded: 12.06
